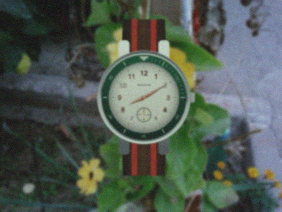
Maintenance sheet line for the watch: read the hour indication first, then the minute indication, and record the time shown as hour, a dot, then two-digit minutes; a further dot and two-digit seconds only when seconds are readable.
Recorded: 8.10
